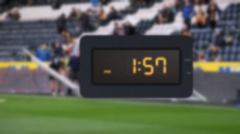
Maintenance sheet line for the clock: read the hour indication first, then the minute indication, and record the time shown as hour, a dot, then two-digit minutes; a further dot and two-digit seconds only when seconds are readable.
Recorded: 1.57
